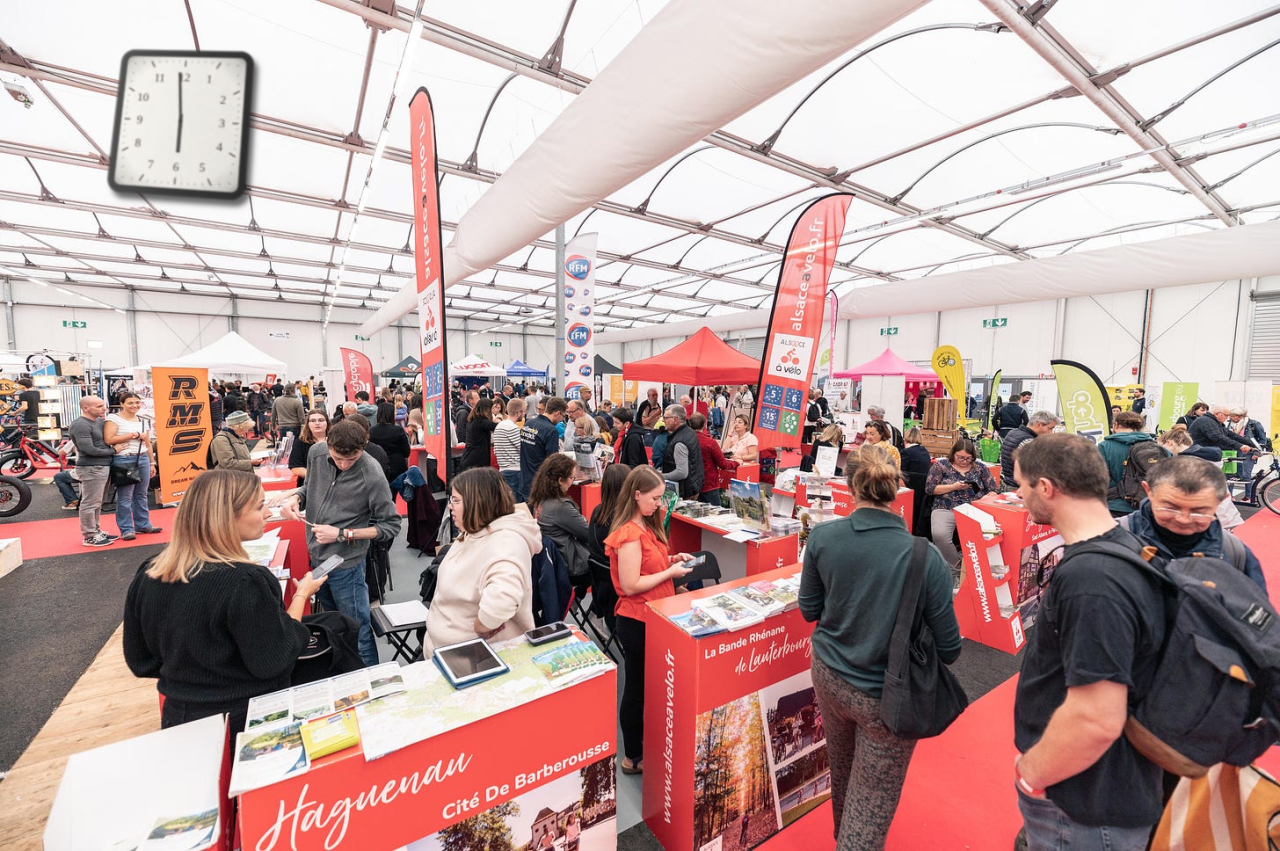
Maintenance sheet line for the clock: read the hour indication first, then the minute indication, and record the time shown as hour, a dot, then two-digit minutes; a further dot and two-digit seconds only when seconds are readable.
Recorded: 5.59
